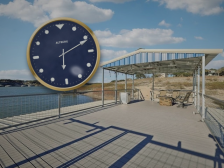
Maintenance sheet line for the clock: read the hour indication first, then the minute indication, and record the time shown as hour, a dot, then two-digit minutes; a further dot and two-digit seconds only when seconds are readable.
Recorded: 6.11
